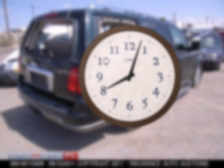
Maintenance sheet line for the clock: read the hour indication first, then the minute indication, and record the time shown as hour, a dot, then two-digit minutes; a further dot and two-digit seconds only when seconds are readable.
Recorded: 8.03
